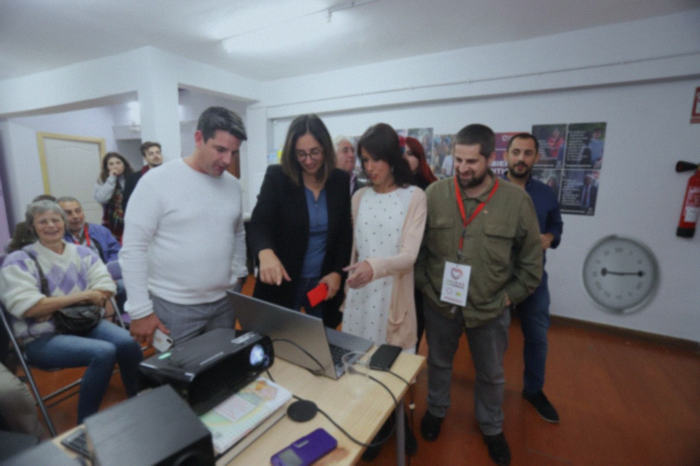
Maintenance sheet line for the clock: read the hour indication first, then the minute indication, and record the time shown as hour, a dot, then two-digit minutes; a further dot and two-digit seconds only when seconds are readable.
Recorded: 9.15
